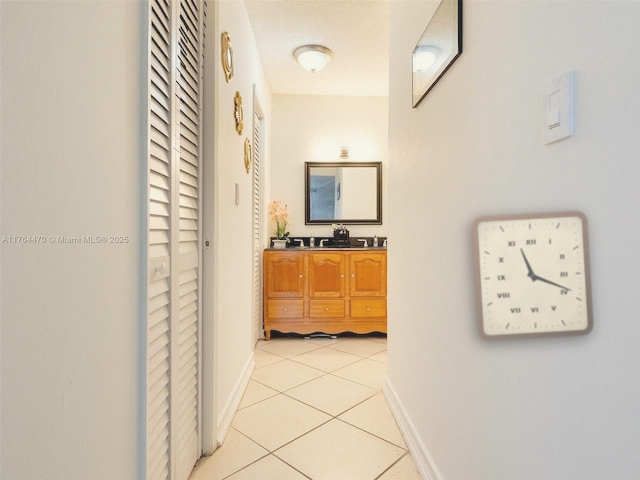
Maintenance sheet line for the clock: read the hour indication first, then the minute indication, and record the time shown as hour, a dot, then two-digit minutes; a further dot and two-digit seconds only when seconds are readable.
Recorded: 11.19
